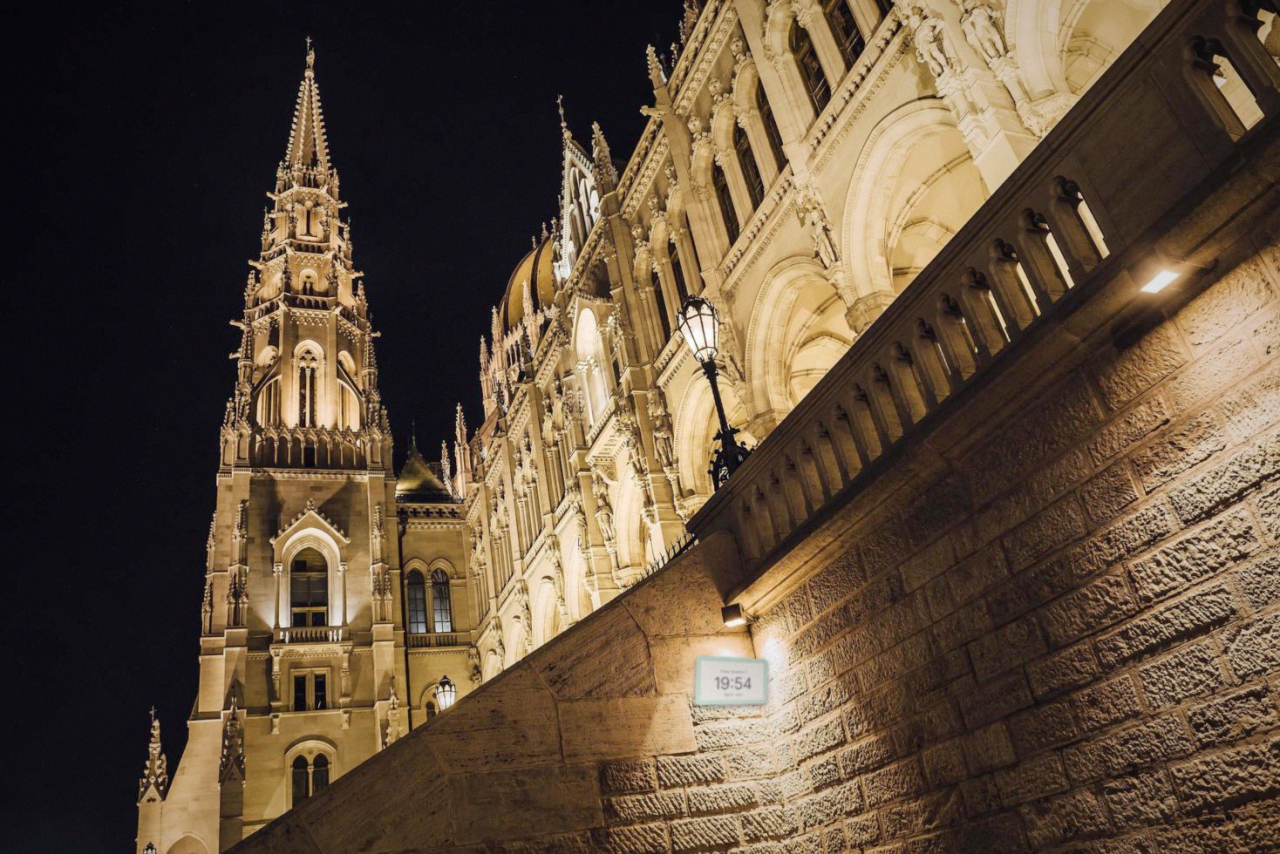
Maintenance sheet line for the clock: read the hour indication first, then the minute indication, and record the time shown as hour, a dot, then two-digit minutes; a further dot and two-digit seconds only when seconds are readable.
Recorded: 19.54
